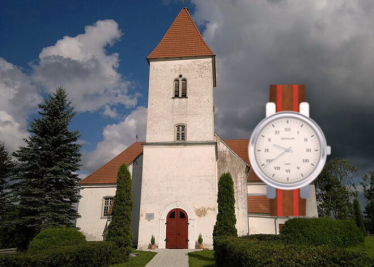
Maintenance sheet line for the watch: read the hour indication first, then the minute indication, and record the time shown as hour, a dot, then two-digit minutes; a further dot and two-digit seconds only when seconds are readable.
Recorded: 9.39
